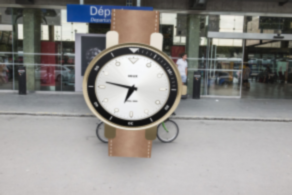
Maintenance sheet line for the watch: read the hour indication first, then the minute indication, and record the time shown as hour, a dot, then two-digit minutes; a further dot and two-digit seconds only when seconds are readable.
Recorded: 6.47
